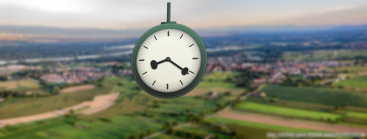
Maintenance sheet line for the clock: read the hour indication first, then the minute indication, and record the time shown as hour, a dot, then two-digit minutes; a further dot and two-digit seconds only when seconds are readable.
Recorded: 8.21
